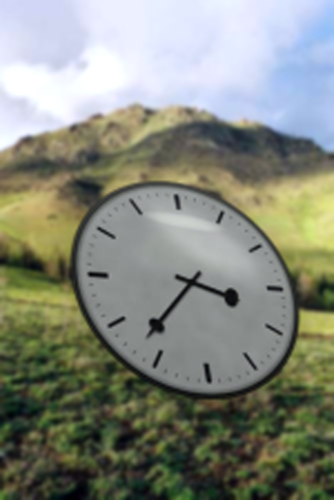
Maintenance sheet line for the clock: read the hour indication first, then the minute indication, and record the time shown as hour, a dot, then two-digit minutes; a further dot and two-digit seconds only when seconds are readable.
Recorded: 3.37
